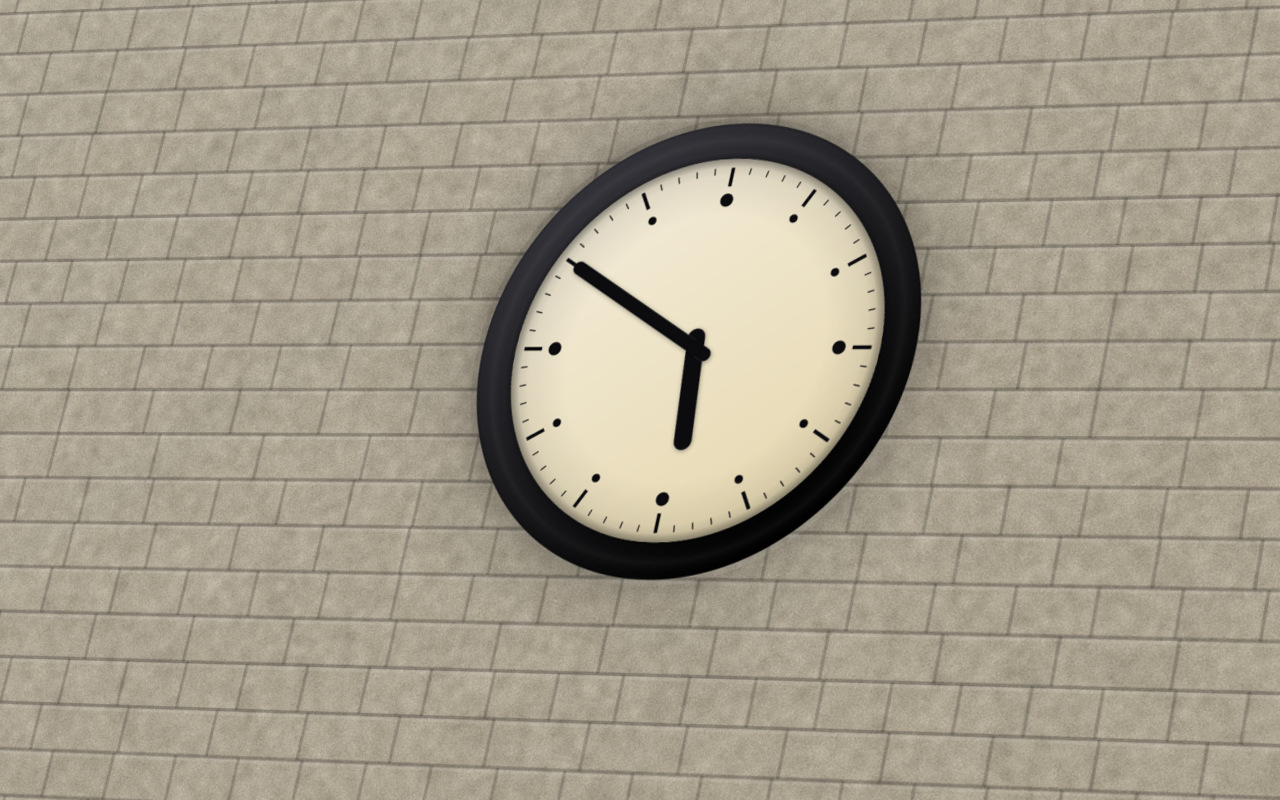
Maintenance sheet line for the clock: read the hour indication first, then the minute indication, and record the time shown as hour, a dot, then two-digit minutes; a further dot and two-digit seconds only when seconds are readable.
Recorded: 5.50
